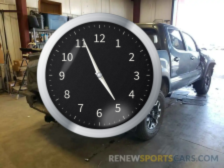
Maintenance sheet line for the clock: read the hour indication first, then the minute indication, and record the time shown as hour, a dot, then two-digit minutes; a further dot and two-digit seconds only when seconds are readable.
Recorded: 4.56
